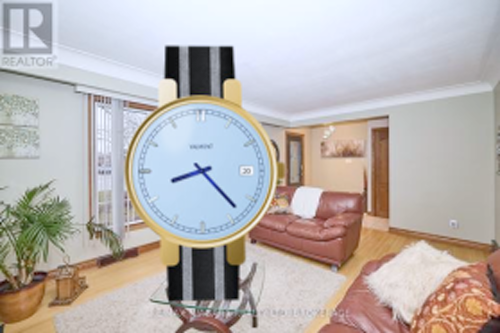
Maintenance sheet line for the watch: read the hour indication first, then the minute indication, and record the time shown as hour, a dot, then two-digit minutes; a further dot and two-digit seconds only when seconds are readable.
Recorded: 8.23
